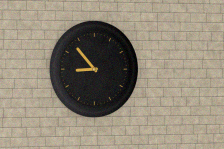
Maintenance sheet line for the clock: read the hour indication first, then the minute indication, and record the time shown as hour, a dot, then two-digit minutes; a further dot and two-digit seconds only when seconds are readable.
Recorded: 8.53
